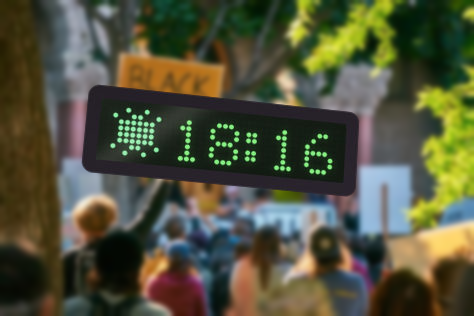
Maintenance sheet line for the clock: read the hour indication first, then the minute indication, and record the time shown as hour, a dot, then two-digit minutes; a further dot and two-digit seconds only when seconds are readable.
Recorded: 18.16
